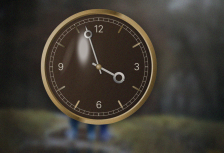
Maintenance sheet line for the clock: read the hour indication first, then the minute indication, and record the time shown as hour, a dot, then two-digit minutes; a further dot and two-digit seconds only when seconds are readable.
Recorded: 3.57
